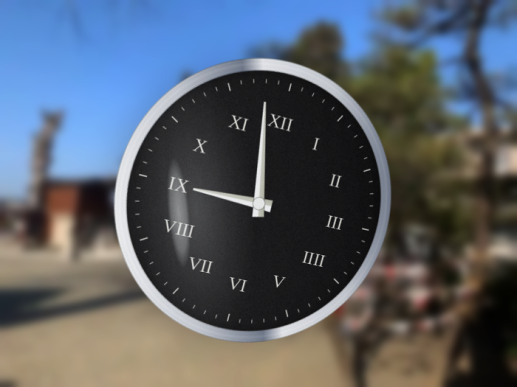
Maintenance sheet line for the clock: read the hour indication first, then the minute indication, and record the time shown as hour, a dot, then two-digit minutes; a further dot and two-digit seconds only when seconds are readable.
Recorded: 8.58
